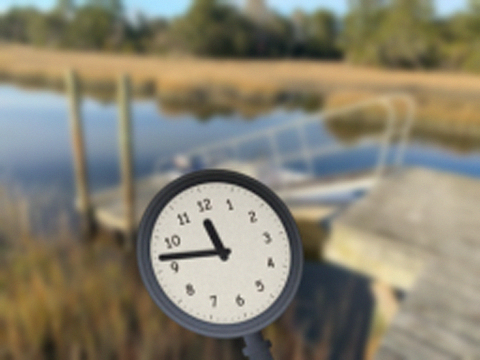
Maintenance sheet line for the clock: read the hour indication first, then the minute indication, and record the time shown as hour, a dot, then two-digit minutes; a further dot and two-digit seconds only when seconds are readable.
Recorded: 11.47
